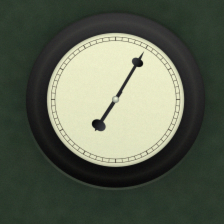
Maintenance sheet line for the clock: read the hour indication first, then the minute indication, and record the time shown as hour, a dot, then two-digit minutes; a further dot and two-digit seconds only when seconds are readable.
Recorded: 7.05
